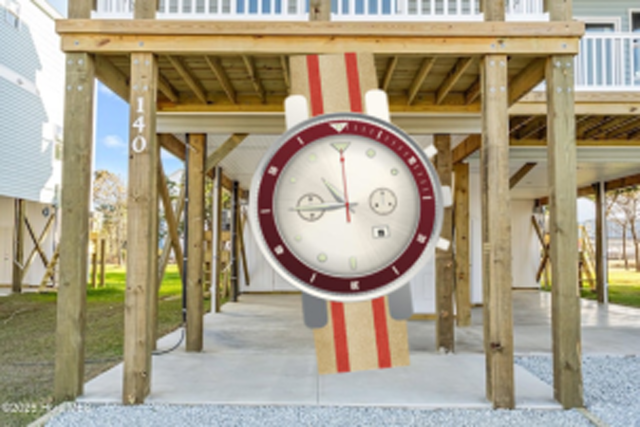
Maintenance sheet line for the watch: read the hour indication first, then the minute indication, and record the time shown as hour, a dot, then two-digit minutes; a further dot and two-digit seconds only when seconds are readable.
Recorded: 10.45
